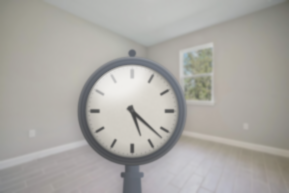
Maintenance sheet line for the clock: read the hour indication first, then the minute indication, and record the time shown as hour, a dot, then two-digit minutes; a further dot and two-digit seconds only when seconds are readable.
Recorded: 5.22
